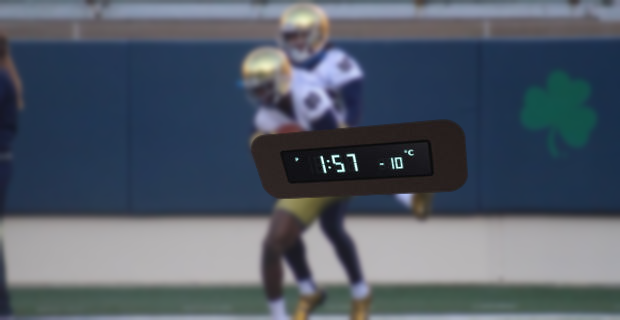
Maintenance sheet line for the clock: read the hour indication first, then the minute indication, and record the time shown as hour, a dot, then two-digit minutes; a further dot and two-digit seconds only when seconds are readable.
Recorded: 1.57
